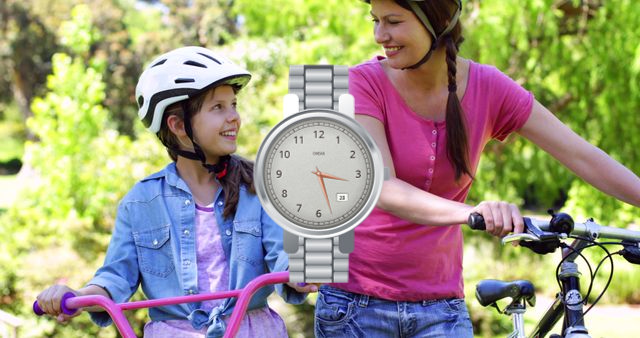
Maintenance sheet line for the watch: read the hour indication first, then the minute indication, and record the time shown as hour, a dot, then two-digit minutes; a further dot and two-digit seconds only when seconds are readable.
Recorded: 3.27
